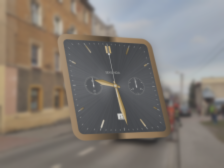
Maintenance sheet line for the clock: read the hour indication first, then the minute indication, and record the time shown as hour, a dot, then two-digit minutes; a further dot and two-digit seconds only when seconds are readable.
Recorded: 9.29
